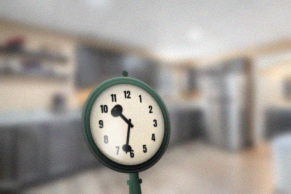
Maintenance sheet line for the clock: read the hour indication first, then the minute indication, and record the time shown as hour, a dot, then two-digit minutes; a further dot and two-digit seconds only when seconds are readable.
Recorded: 10.32
